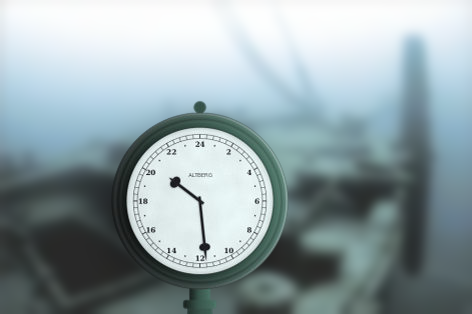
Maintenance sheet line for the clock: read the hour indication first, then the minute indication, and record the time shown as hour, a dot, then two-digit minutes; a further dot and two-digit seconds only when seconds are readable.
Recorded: 20.29
